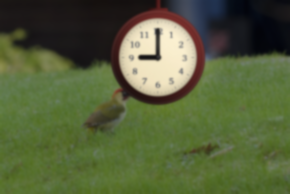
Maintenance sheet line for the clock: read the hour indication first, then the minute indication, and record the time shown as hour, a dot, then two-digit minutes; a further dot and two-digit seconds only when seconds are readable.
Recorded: 9.00
